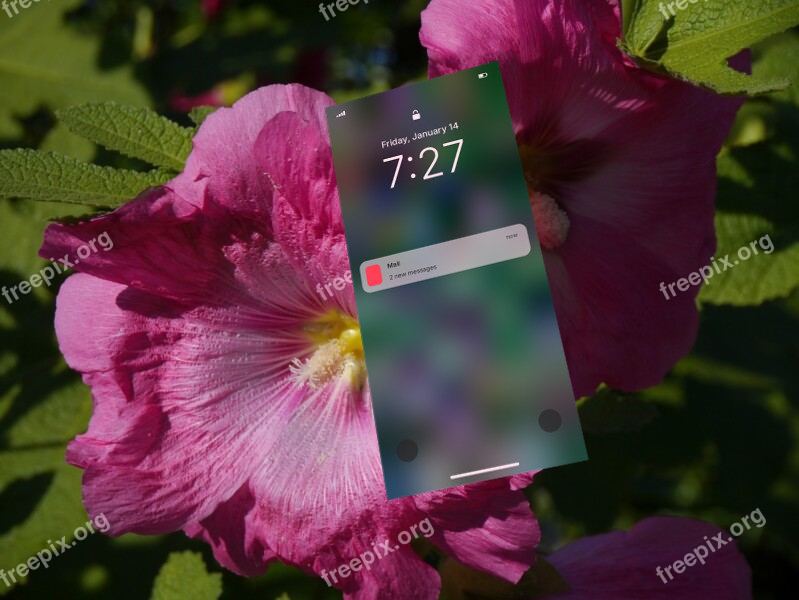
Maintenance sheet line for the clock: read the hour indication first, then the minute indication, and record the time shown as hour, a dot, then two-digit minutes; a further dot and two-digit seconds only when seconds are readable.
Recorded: 7.27
